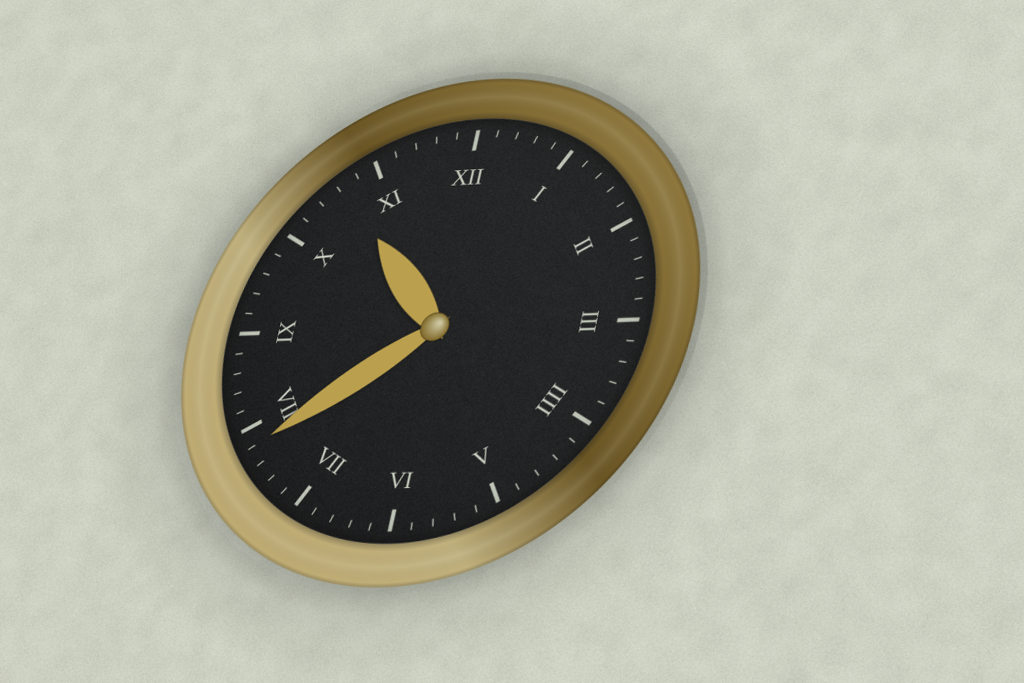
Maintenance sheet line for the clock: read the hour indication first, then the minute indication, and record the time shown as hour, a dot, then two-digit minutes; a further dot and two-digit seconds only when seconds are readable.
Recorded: 10.39
